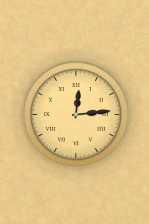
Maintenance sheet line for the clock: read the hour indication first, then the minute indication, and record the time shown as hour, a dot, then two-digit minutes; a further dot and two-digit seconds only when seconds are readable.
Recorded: 12.14
